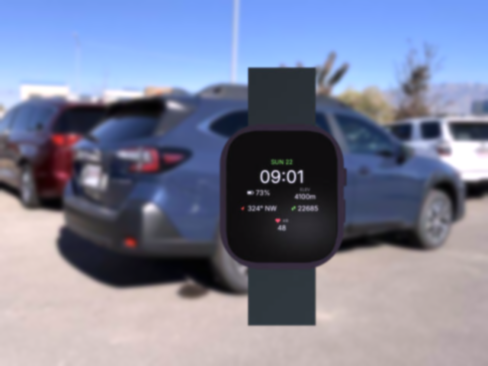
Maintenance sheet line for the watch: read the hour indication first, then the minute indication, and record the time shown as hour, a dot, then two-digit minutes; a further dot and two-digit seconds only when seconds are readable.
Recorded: 9.01
